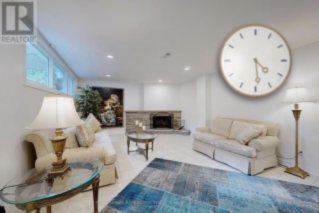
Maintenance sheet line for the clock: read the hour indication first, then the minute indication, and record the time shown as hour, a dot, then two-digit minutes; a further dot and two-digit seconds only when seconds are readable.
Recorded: 4.29
